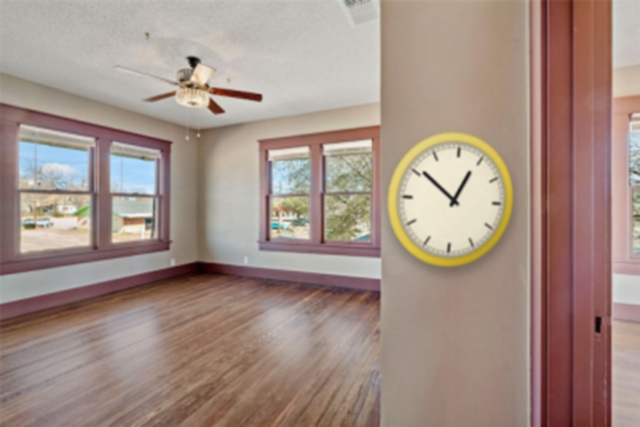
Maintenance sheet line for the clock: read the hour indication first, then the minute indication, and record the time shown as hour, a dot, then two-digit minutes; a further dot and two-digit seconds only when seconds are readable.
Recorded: 12.51
